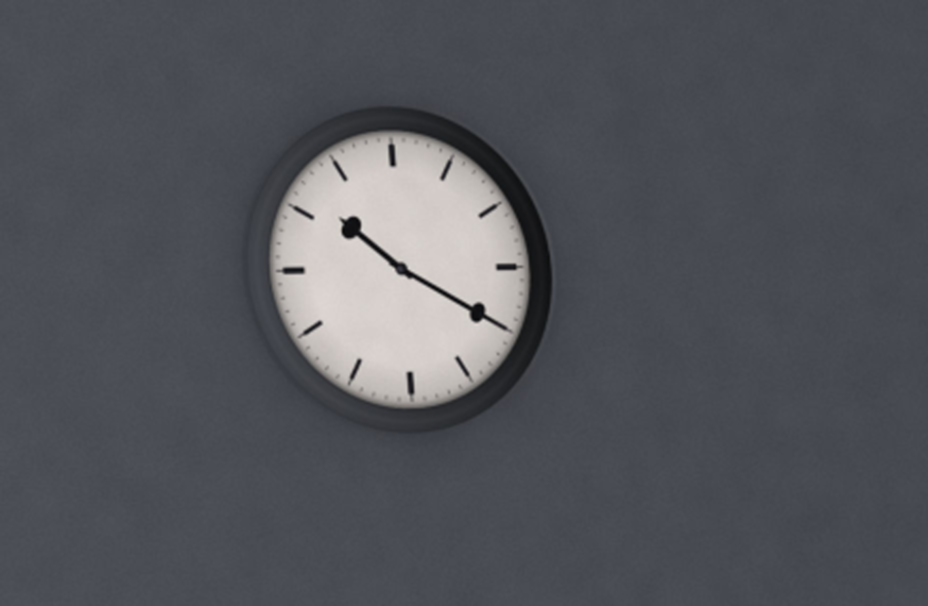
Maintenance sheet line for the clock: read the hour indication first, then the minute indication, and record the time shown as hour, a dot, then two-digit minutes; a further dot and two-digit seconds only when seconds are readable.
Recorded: 10.20
